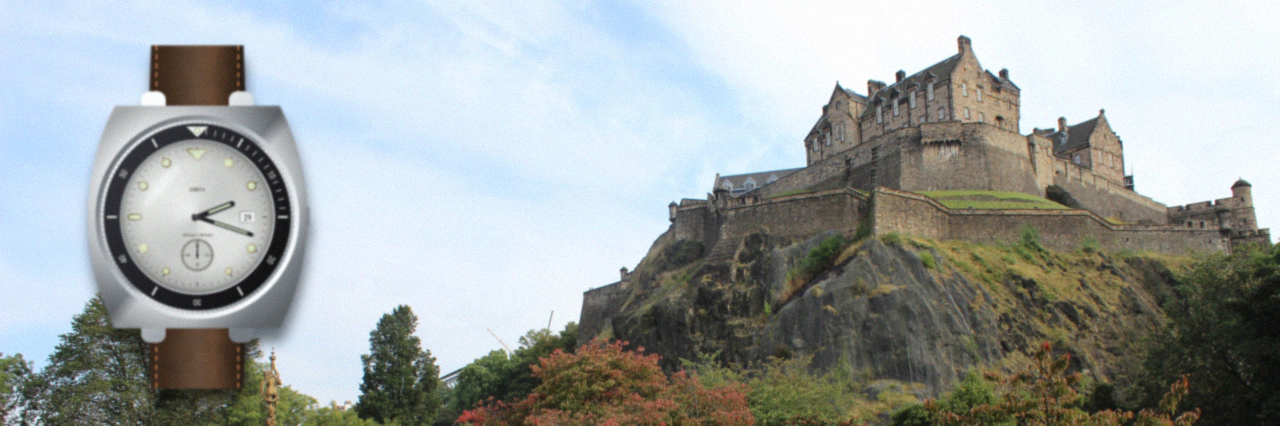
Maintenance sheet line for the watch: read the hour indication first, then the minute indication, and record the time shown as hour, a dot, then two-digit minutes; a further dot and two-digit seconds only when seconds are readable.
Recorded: 2.18
